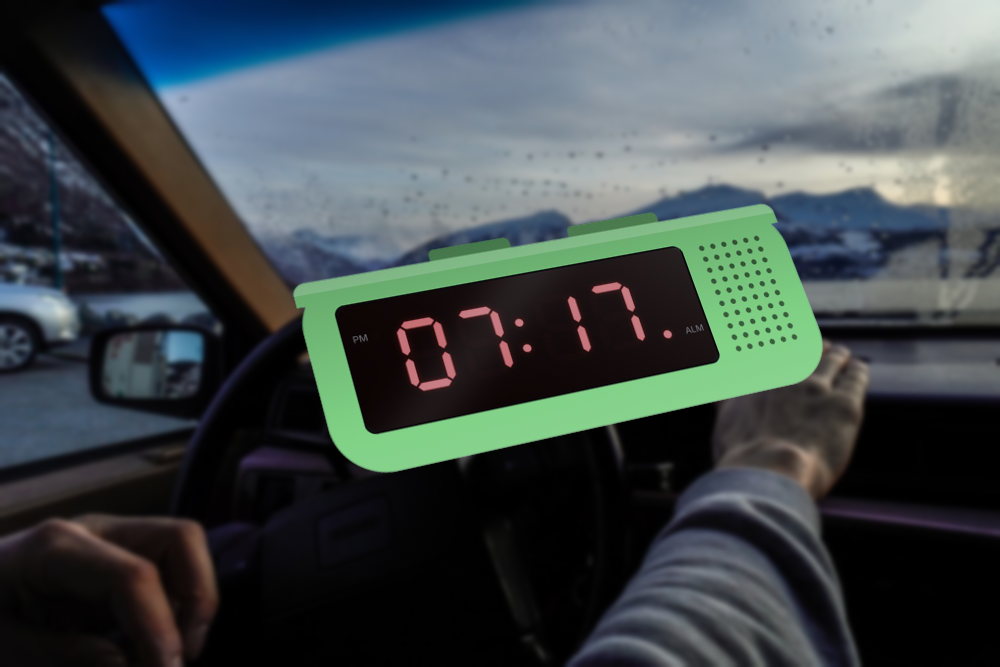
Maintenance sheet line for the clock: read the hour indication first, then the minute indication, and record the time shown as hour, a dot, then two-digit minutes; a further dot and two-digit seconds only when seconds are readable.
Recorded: 7.17
